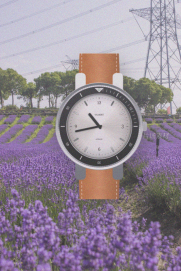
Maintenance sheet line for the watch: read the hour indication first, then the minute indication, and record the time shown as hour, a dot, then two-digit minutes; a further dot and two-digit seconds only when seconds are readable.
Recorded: 10.43
